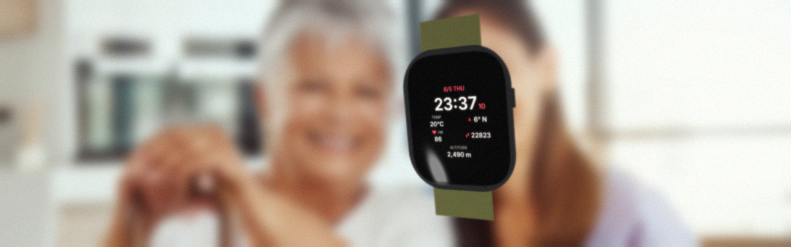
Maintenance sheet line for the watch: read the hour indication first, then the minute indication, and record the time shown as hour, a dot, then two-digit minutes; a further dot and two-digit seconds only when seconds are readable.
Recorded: 23.37
